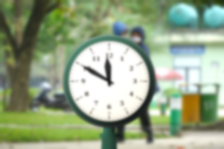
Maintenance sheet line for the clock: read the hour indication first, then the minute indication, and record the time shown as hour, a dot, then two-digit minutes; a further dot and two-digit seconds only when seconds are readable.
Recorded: 11.50
